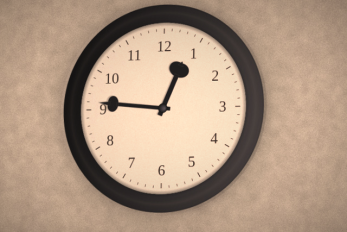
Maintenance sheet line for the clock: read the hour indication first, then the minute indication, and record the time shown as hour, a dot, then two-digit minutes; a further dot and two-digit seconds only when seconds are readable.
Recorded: 12.46
